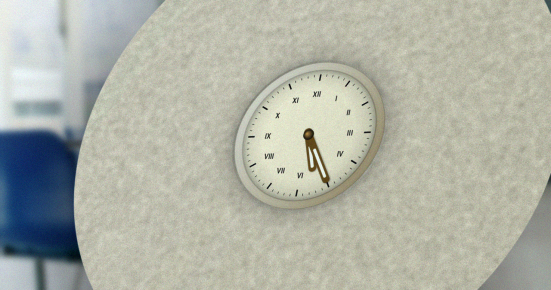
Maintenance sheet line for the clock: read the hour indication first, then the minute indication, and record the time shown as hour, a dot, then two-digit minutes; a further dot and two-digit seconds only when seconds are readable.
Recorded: 5.25
